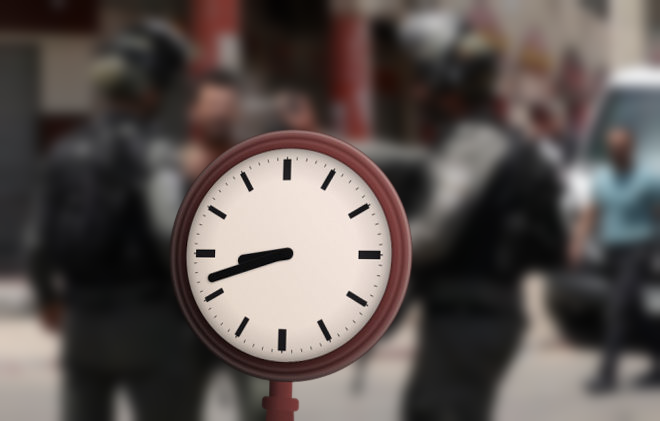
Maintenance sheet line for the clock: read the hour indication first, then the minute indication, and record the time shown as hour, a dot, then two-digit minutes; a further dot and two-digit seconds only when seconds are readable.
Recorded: 8.42
